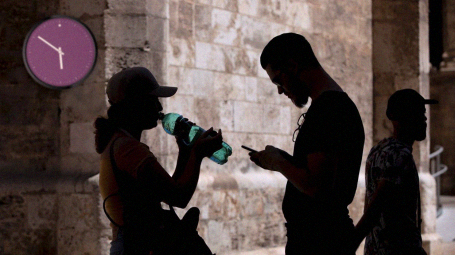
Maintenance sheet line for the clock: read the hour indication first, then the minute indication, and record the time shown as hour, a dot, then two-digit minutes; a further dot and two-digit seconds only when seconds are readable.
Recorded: 5.51
